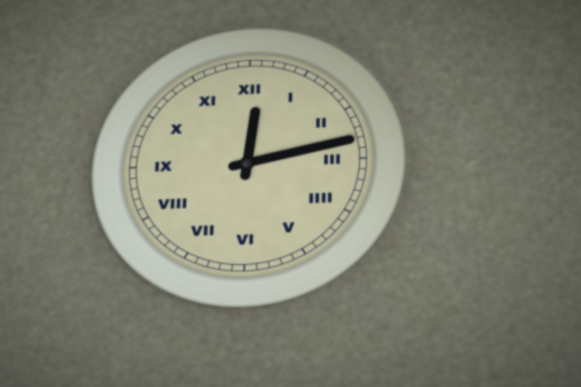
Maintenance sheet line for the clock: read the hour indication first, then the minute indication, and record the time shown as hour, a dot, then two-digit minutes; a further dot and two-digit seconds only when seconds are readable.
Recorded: 12.13
